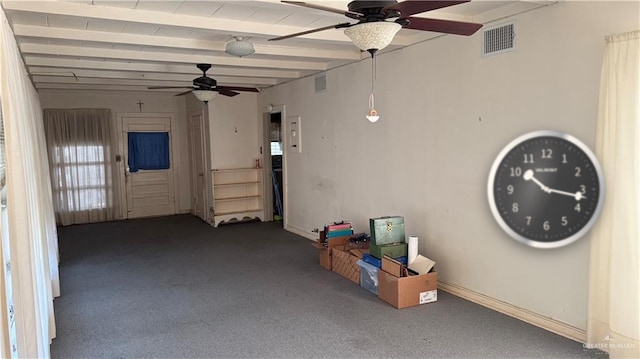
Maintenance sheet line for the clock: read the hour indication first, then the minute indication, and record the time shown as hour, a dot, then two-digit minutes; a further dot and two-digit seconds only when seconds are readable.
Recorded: 10.17
